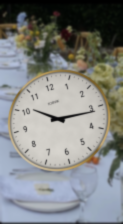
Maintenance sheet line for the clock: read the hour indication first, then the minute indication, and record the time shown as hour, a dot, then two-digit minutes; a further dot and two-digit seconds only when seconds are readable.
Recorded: 10.16
